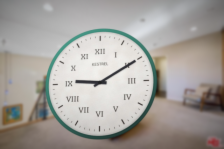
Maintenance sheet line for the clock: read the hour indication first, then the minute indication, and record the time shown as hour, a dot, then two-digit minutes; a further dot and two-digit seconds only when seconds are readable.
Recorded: 9.10
